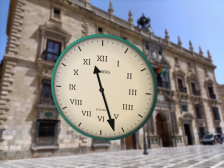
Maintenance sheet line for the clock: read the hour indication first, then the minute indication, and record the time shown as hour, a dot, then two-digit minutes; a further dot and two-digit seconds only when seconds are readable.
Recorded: 11.27
